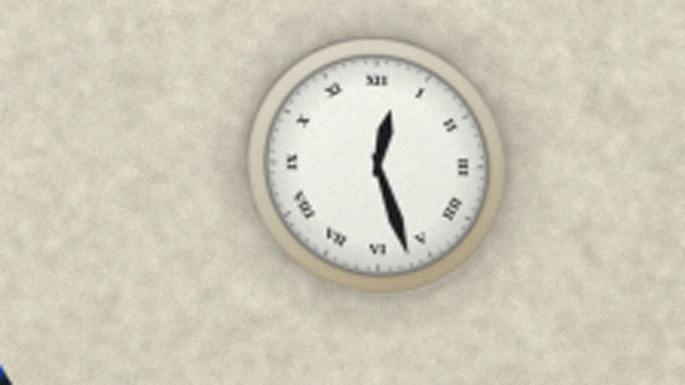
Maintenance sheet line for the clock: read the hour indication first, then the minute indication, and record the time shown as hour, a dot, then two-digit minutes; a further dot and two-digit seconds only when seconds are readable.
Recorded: 12.27
